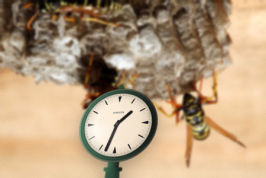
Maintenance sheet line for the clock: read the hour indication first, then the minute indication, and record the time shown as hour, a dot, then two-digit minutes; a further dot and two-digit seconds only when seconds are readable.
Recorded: 1.33
